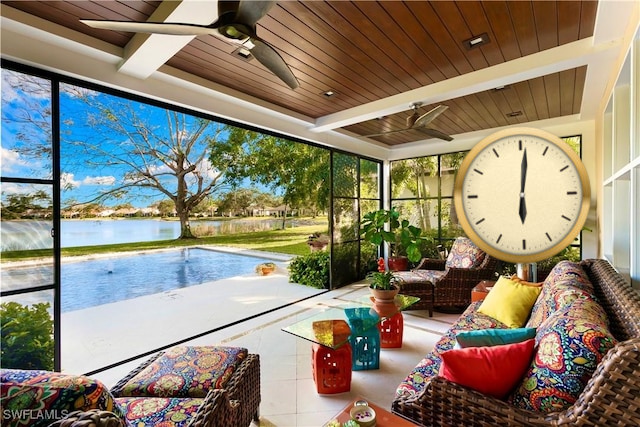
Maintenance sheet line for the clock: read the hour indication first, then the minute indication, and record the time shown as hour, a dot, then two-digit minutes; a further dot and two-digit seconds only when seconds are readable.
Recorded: 6.01
